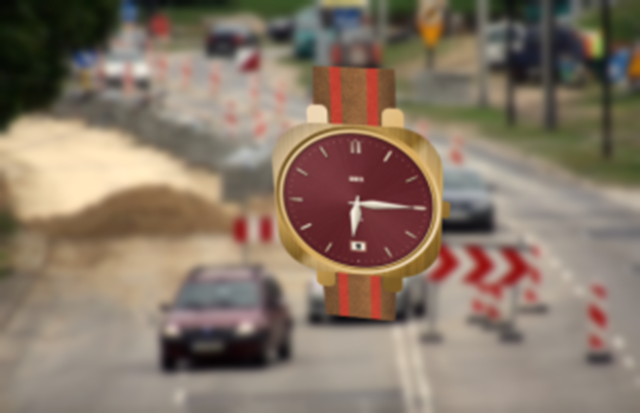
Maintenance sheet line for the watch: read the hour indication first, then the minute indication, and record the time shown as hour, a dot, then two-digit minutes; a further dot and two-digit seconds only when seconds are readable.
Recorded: 6.15
